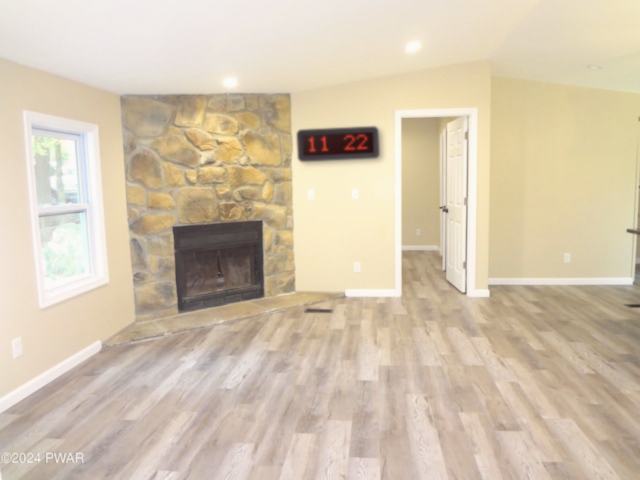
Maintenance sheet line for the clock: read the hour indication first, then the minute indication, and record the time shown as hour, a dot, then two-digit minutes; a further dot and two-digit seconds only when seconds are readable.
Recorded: 11.22
